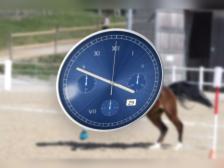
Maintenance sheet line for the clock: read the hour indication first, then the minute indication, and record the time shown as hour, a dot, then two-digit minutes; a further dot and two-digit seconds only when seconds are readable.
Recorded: 3.49
